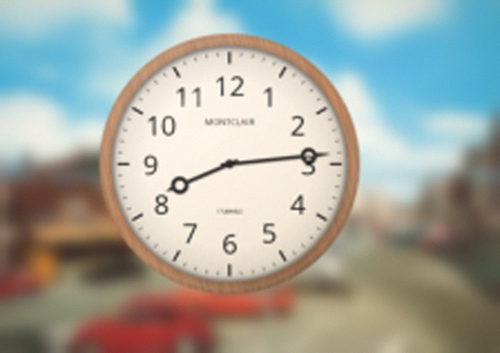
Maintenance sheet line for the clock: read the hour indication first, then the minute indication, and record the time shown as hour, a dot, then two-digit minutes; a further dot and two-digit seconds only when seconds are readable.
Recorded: 8.14
